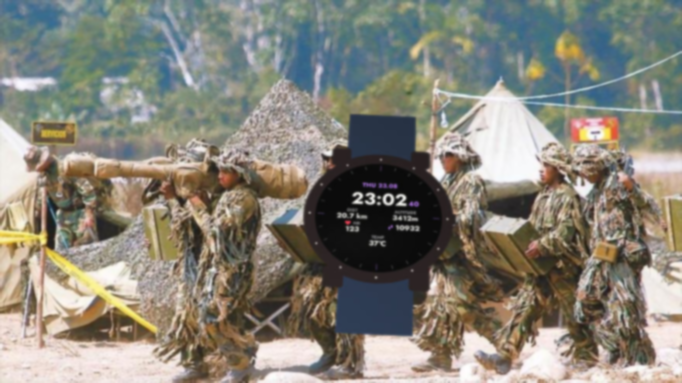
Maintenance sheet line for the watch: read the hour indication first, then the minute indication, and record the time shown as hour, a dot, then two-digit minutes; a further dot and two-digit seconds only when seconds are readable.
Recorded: 23.02
